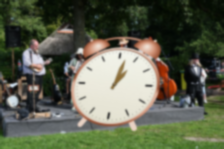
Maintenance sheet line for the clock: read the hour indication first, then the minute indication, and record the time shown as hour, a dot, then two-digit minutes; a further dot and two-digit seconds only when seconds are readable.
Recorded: 1.02
